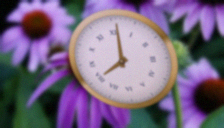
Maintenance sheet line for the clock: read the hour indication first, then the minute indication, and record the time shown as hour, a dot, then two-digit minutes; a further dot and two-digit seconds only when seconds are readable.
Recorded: 8.01
